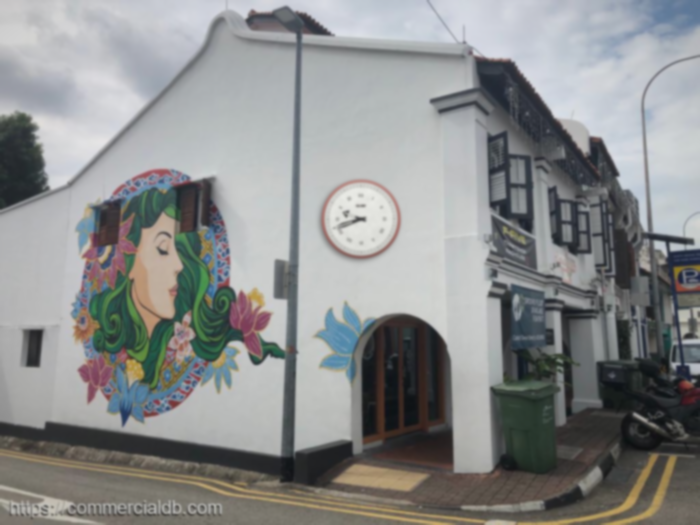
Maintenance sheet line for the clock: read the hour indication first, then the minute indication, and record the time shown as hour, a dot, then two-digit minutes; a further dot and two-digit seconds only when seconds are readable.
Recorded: 9.42
